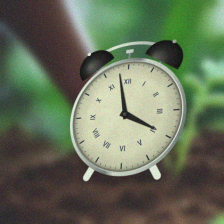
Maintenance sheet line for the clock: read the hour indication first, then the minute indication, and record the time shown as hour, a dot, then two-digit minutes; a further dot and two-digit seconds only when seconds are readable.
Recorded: 3.58
